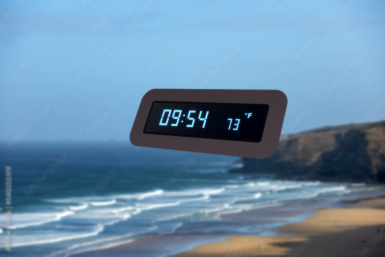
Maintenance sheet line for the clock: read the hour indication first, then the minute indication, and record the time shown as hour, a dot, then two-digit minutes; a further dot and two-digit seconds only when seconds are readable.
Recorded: 9.54
